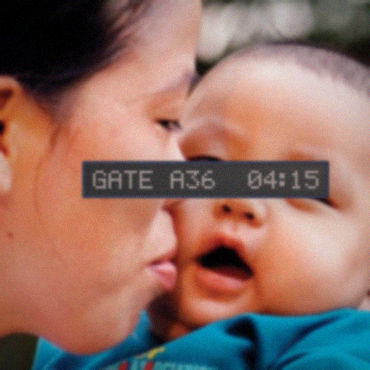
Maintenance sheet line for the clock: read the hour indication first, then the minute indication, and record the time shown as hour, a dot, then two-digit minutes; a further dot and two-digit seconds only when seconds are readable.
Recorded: 4.15
